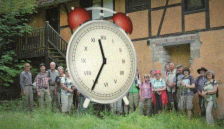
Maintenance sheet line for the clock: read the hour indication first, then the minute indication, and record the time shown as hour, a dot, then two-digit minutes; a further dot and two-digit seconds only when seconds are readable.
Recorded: 11.35
